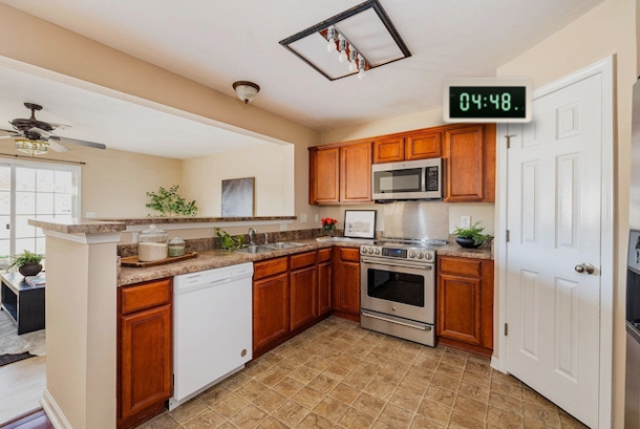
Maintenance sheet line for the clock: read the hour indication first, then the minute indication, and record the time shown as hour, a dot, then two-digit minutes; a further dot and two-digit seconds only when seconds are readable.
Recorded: 4.48
